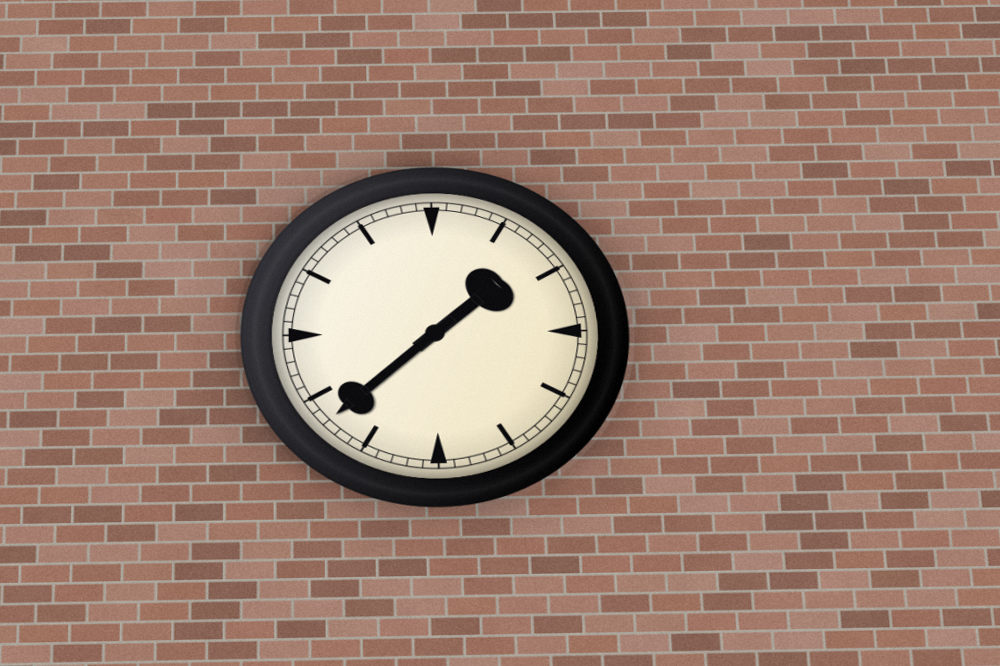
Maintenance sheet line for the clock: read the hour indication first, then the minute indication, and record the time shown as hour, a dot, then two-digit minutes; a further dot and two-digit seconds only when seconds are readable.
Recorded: 1.38
